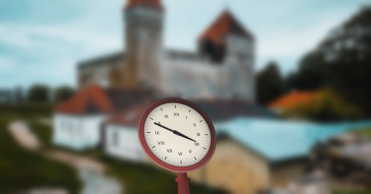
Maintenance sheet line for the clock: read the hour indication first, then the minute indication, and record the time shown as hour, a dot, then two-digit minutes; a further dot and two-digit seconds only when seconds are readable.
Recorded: 3.49
